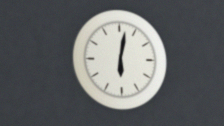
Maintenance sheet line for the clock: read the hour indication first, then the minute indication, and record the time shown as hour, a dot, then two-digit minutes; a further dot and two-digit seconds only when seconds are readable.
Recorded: 6.02
